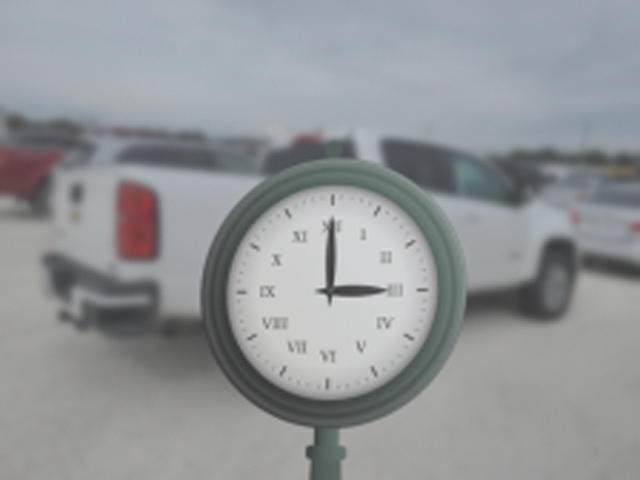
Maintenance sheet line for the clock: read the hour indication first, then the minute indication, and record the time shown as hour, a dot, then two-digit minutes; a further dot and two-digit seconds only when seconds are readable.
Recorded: 3.00
